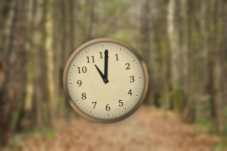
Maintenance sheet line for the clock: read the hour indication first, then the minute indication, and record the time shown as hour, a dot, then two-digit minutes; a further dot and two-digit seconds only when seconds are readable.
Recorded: 11.01
